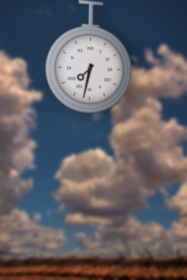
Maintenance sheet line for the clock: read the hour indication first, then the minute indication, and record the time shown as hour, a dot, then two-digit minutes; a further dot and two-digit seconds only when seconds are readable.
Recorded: 7.32
